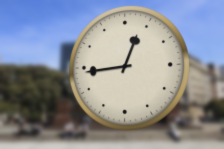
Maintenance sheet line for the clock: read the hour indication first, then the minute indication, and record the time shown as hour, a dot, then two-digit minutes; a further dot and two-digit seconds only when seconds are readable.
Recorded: 12.44
